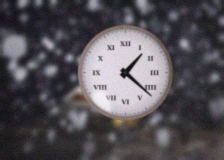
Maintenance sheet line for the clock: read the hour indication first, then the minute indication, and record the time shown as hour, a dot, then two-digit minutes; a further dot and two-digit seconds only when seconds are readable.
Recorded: 1.22
